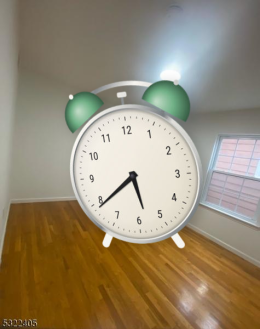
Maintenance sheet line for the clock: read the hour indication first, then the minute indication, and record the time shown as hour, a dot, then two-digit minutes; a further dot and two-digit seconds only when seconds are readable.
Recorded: 5.39
